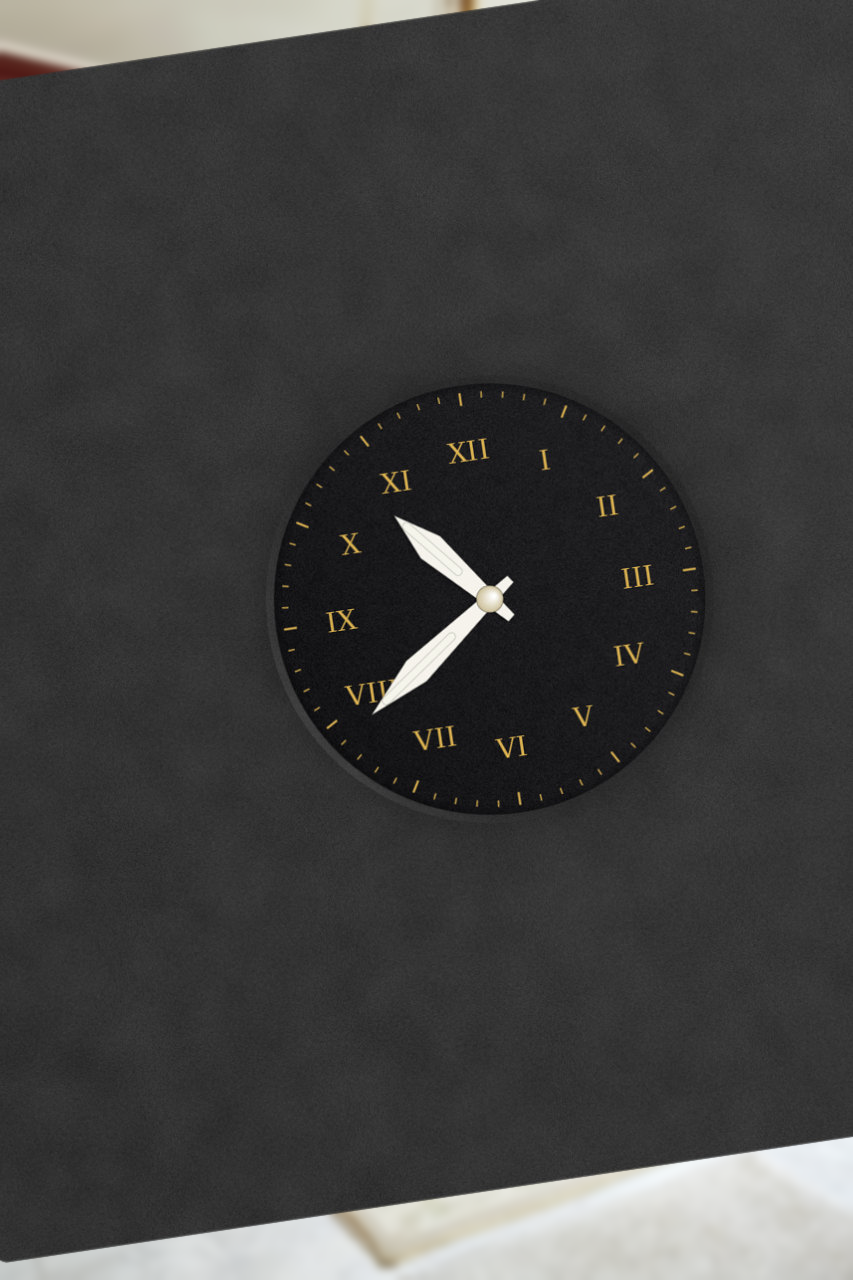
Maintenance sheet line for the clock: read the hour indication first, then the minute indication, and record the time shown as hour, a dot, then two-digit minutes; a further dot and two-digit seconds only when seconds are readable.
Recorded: 10.39
